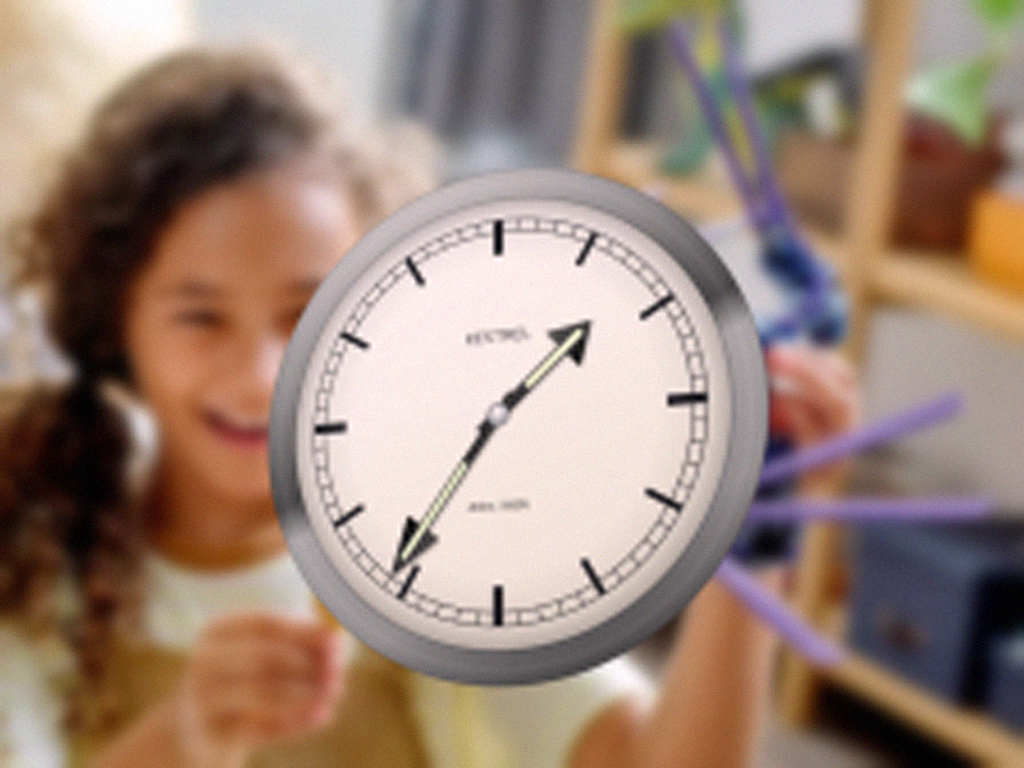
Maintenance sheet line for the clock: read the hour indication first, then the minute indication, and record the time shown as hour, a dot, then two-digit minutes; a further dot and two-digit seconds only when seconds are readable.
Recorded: 1.36
